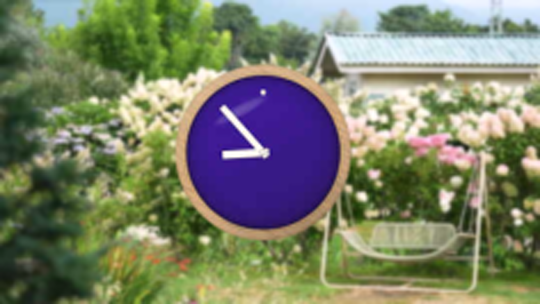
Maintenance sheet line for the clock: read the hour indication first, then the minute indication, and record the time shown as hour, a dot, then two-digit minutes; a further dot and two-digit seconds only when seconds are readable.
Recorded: 8.53
